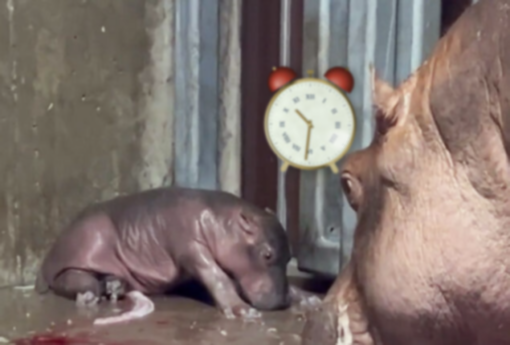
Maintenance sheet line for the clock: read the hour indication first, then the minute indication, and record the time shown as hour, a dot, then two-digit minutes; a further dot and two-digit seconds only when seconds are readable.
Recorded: 10.31
